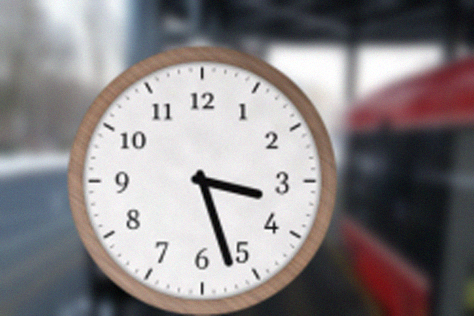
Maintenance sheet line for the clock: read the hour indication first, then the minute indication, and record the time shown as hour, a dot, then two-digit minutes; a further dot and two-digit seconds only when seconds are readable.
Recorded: 3.27
